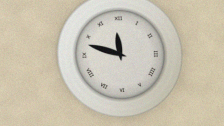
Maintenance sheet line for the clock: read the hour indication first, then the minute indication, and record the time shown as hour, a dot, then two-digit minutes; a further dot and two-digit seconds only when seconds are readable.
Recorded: 11.48
